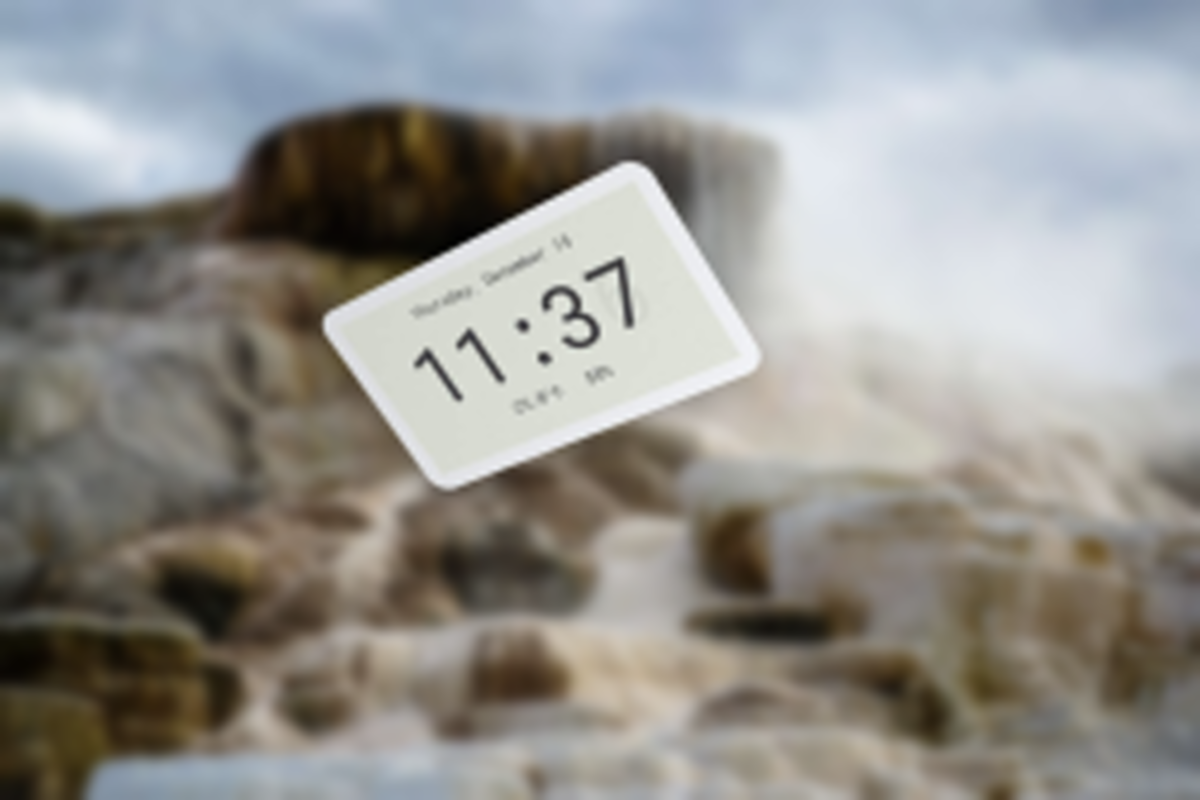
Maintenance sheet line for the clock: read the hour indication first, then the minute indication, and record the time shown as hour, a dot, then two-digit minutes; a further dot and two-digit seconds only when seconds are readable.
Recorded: 11.37
